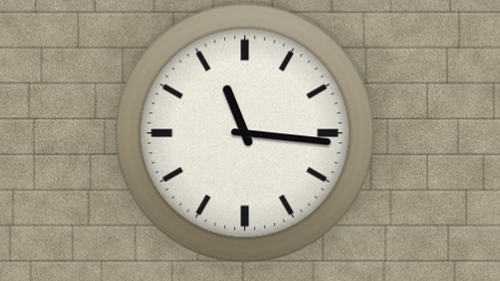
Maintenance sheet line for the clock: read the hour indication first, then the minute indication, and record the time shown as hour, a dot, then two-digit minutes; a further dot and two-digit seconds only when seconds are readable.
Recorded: 11.16
